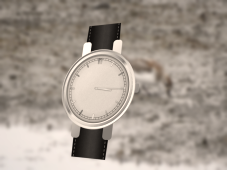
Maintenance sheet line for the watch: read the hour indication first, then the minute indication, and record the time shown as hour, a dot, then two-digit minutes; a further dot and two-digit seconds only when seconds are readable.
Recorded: 3.15
